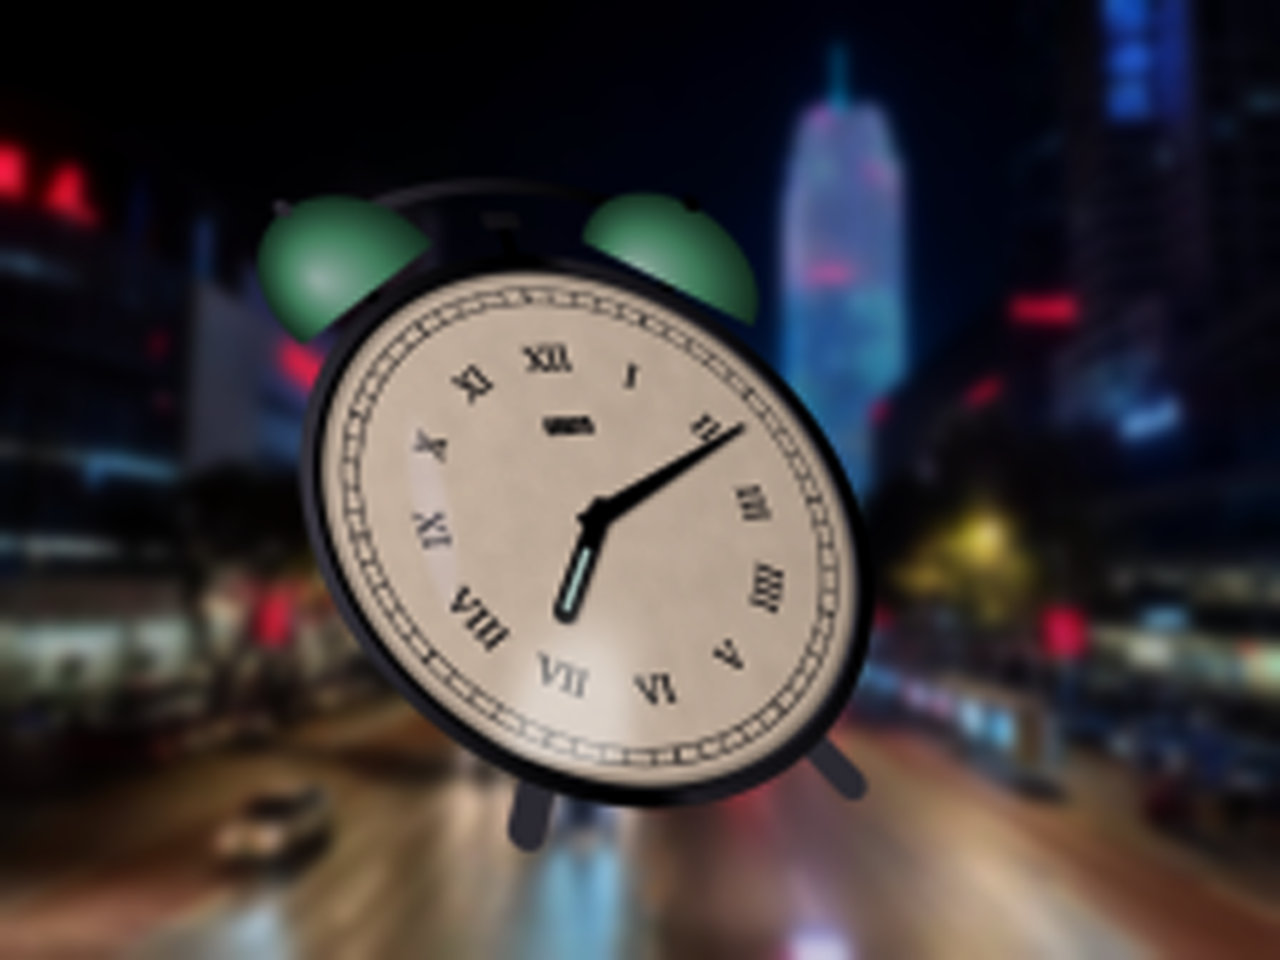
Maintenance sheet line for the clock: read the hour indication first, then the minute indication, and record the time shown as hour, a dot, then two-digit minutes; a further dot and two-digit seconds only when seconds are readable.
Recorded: 7.11
